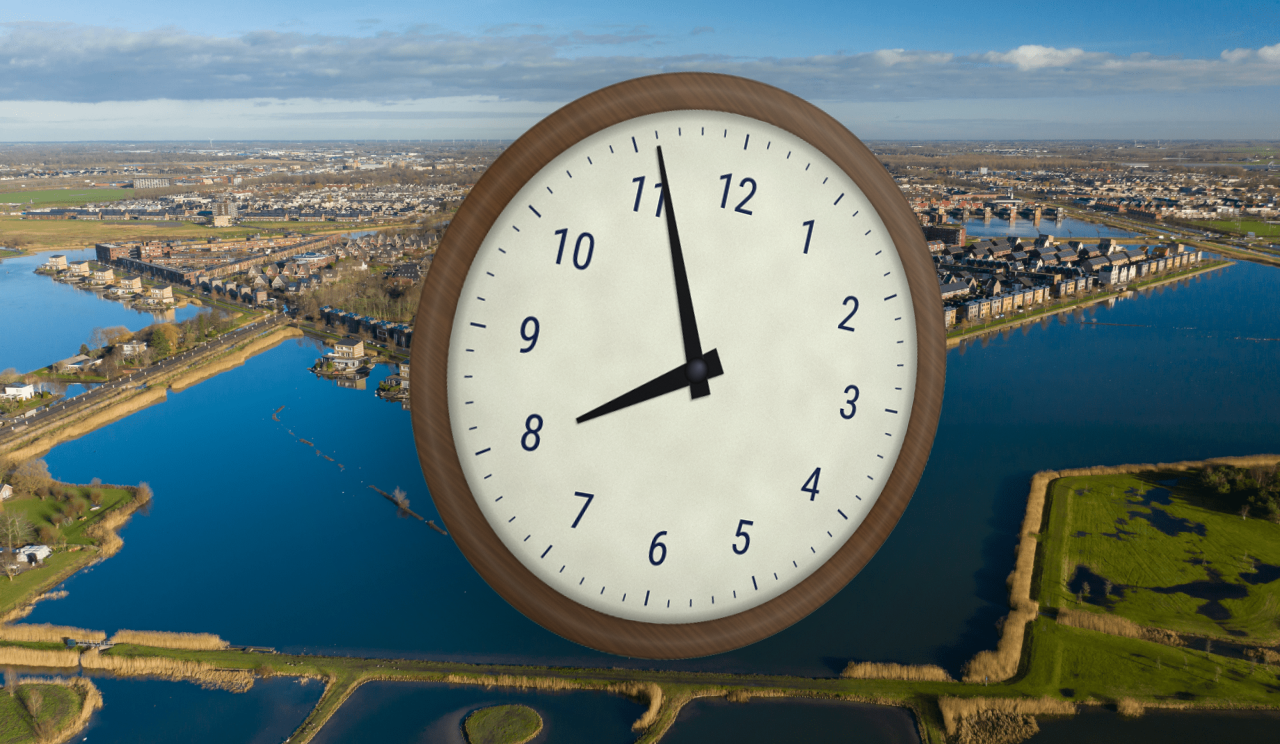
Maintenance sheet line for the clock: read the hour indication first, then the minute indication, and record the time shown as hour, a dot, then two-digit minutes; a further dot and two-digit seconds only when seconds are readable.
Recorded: 7.56
